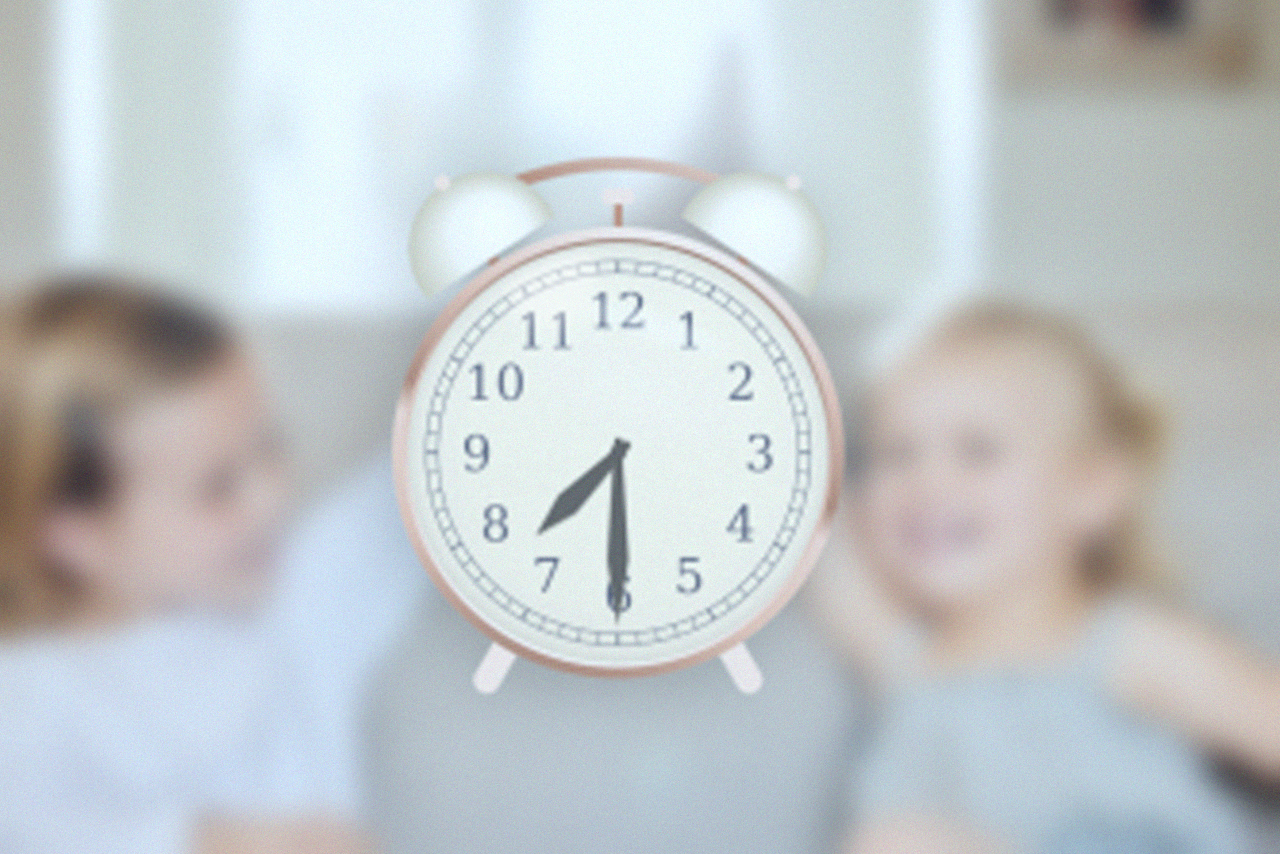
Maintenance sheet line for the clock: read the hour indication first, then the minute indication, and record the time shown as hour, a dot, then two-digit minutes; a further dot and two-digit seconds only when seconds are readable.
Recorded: 7.30
